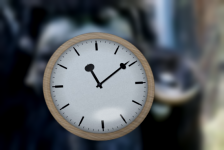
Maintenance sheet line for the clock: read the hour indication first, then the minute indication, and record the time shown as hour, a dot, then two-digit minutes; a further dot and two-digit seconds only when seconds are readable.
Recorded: 11.09
